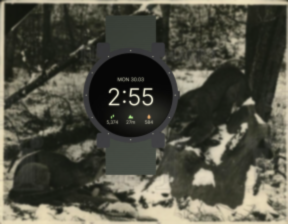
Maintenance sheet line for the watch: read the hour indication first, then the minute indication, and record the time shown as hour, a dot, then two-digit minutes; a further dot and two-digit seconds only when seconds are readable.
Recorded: 2.55
